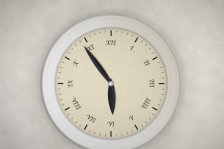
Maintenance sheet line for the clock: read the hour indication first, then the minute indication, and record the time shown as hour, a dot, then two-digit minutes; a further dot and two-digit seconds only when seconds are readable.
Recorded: 5.54
